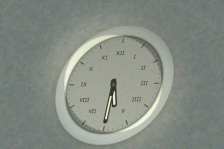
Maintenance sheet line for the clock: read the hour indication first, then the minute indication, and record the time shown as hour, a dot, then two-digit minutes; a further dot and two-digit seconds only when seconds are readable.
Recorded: 5.30
